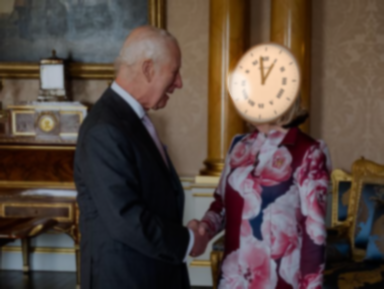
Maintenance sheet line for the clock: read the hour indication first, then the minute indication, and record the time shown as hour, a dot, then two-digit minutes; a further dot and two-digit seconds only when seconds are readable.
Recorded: 12.58
